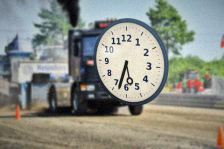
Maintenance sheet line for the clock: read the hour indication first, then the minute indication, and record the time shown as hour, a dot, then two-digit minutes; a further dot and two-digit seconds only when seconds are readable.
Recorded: 5.33
